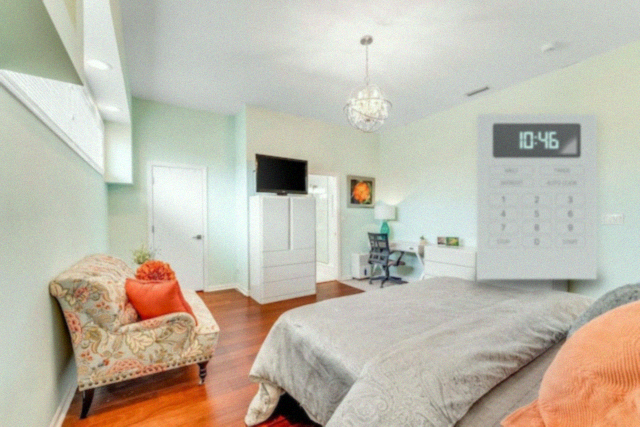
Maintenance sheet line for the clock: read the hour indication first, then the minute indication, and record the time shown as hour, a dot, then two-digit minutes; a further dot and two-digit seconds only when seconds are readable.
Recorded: 10.46
